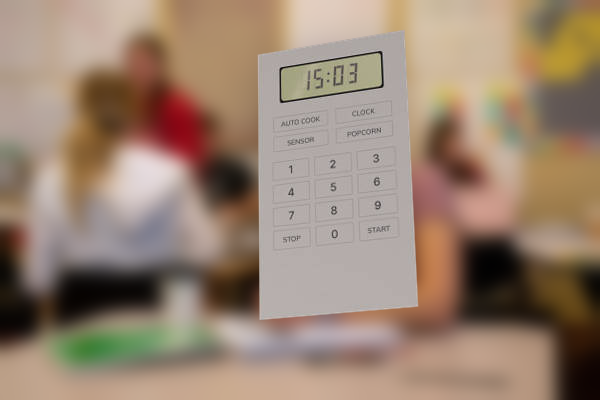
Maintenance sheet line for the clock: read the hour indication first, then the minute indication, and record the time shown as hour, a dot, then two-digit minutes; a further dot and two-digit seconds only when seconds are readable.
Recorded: 15.03
